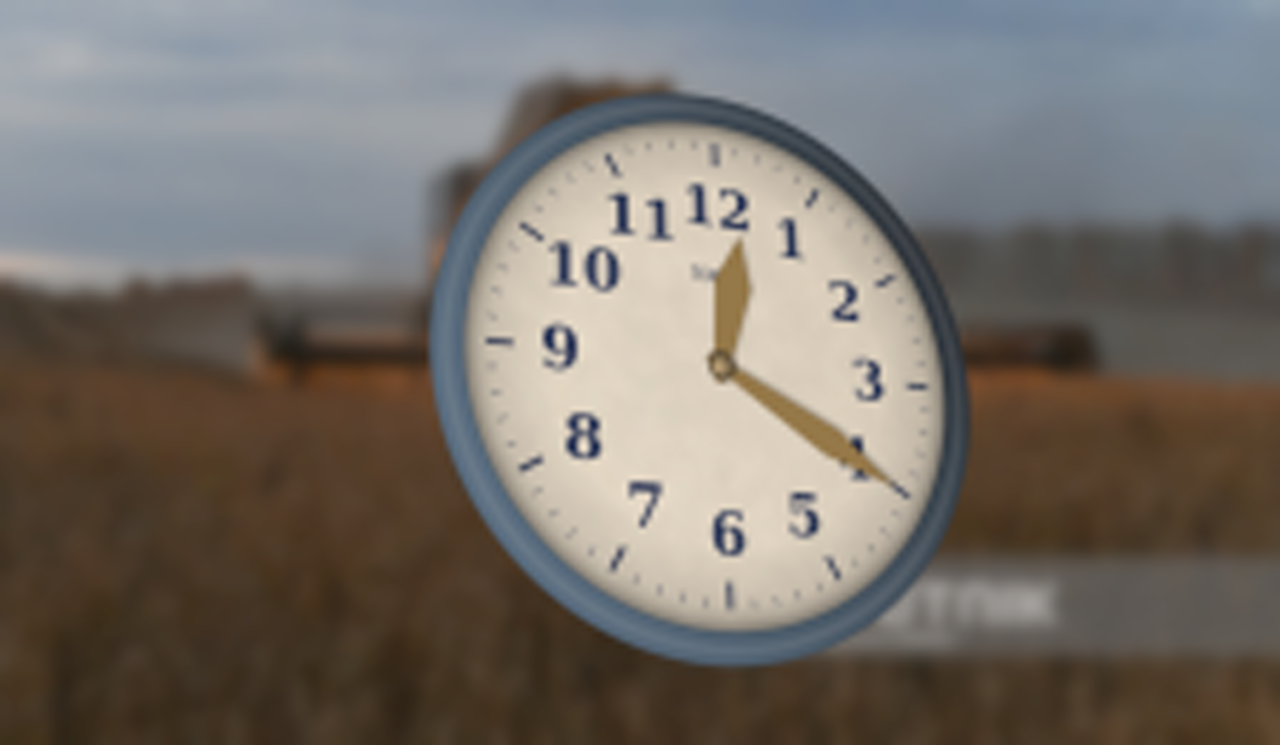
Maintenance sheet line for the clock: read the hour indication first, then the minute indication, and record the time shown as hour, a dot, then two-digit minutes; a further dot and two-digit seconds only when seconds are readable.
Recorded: 12.20
